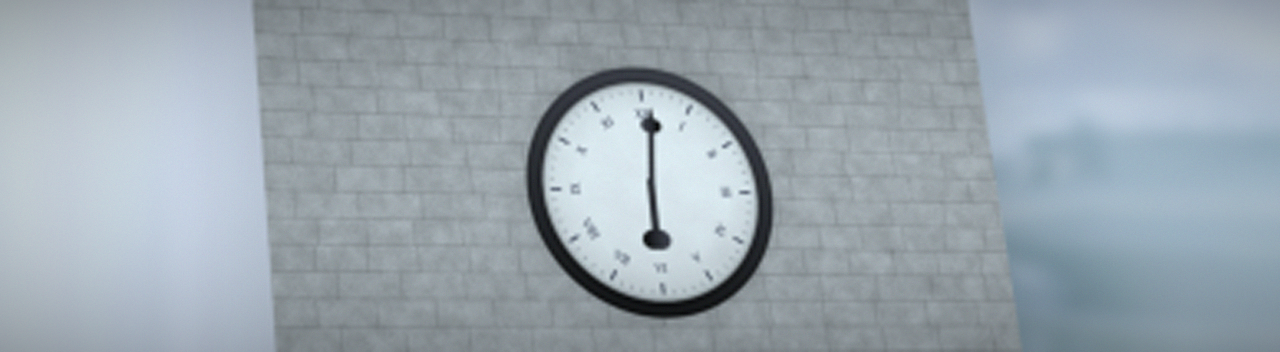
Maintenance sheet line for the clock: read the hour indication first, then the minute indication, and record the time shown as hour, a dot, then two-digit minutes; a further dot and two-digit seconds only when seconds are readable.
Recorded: 6.01
